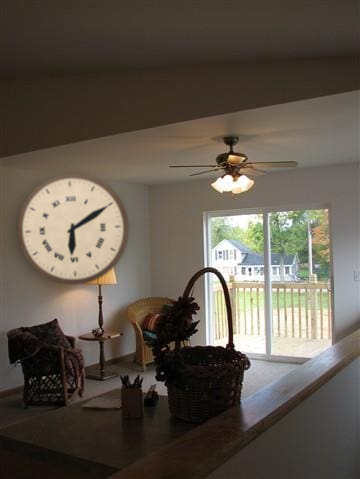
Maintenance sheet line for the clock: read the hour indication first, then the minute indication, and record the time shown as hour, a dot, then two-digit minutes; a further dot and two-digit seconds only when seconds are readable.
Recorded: 6.10
